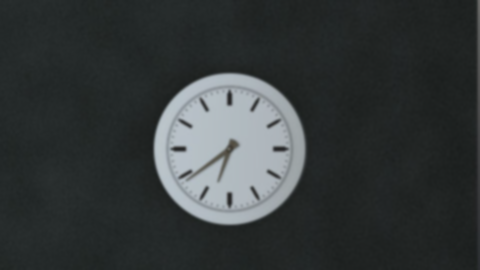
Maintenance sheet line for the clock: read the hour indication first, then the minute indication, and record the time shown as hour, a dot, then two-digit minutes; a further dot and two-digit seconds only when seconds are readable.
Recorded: 6.39
